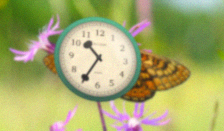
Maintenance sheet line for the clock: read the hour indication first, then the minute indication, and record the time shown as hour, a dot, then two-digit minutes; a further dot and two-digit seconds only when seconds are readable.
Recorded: 10.35
